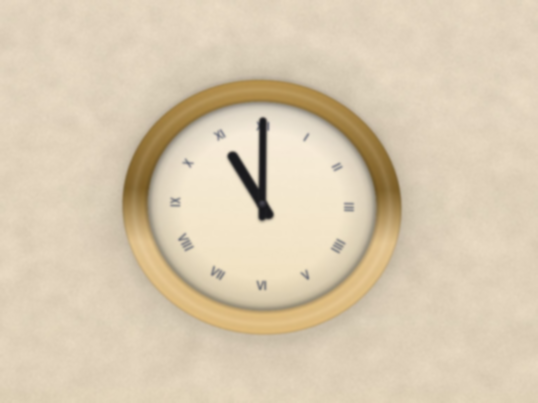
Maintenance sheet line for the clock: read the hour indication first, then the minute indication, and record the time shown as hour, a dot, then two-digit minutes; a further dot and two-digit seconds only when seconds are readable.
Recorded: 11.00
